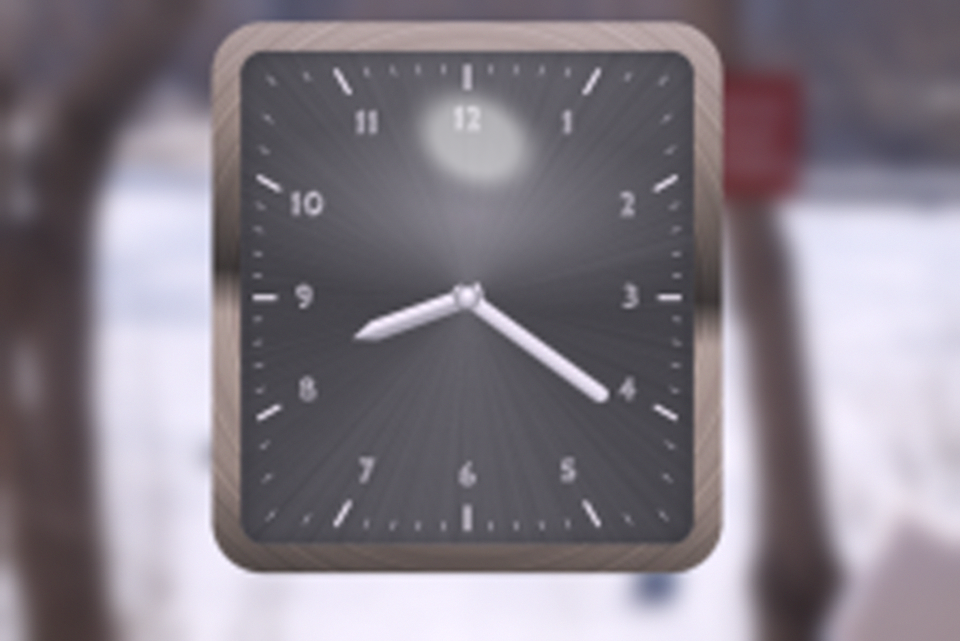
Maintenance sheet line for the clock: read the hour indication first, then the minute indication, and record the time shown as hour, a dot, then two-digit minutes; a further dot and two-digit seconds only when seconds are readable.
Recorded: 8.21
